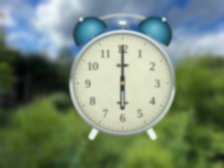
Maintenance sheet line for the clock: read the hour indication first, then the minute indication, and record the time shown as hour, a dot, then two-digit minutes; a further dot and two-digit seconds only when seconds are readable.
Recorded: 6.00
